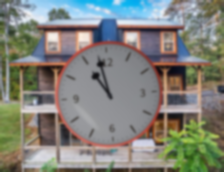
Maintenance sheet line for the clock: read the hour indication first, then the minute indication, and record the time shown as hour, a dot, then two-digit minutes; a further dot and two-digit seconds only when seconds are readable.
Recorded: 10.58
